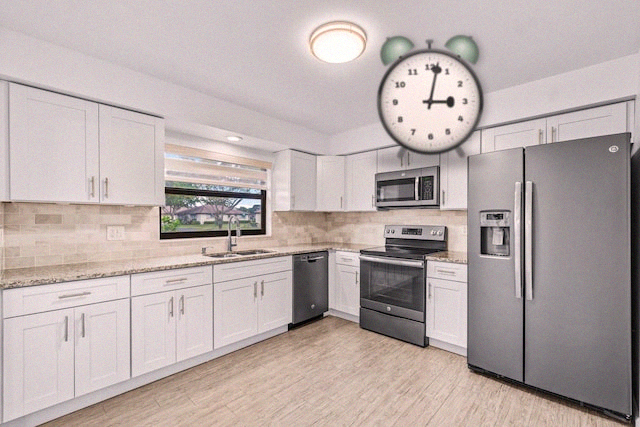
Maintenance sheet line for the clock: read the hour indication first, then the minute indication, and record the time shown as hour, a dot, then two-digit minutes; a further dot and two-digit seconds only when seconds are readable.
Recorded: 3.02
